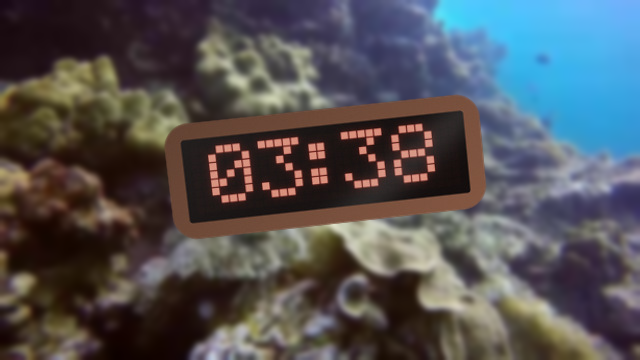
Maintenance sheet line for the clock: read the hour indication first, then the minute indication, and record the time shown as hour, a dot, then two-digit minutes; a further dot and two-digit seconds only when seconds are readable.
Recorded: 3.38
